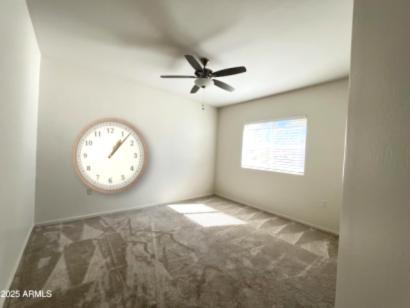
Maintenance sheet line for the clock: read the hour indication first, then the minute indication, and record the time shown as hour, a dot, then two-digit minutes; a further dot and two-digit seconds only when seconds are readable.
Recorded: 1.07
